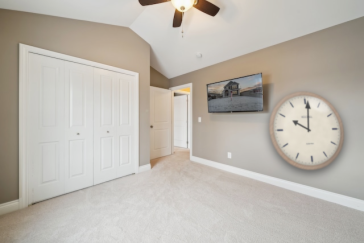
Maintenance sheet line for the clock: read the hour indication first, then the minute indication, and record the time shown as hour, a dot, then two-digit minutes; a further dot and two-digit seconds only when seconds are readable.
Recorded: 10.01
